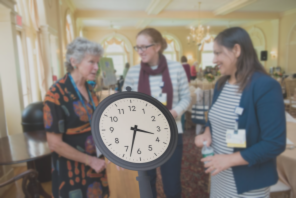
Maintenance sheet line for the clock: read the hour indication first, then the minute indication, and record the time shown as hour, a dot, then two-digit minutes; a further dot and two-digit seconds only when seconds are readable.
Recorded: 3.33
